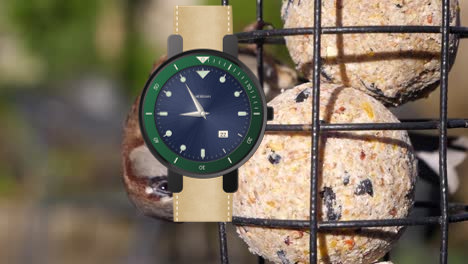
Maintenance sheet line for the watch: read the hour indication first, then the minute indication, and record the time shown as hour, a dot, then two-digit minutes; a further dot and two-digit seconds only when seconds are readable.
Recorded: 8.55
